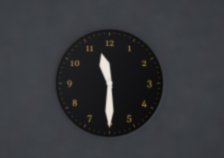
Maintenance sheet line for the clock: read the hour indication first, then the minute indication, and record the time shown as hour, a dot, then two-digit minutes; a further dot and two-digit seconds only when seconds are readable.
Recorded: 11.30
